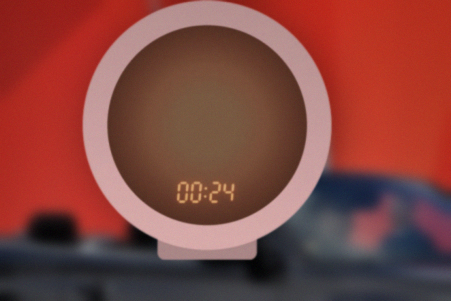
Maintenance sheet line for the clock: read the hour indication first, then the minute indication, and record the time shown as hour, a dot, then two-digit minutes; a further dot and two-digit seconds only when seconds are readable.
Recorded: 0.24
